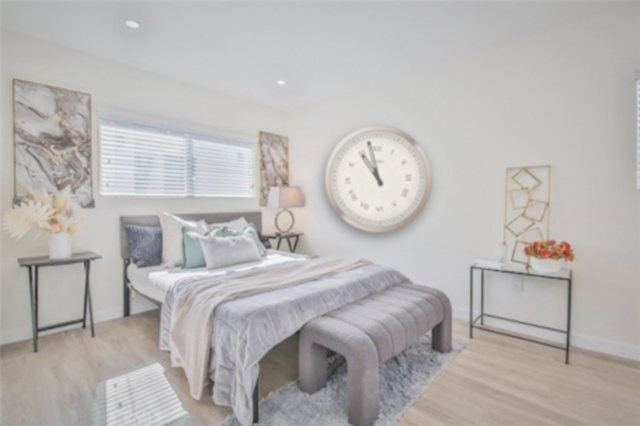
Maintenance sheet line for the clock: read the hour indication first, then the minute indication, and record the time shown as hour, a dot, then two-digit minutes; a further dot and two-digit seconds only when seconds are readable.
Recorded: 10.58
